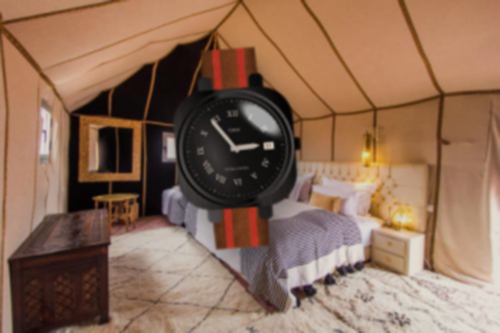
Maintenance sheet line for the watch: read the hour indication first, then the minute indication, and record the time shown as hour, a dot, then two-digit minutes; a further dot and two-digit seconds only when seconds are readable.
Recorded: 2.54
